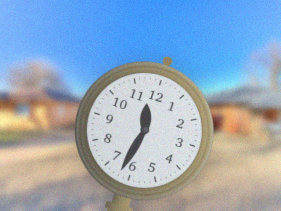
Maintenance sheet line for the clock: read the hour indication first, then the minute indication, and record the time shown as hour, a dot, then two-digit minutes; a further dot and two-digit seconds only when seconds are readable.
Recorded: 11.32
